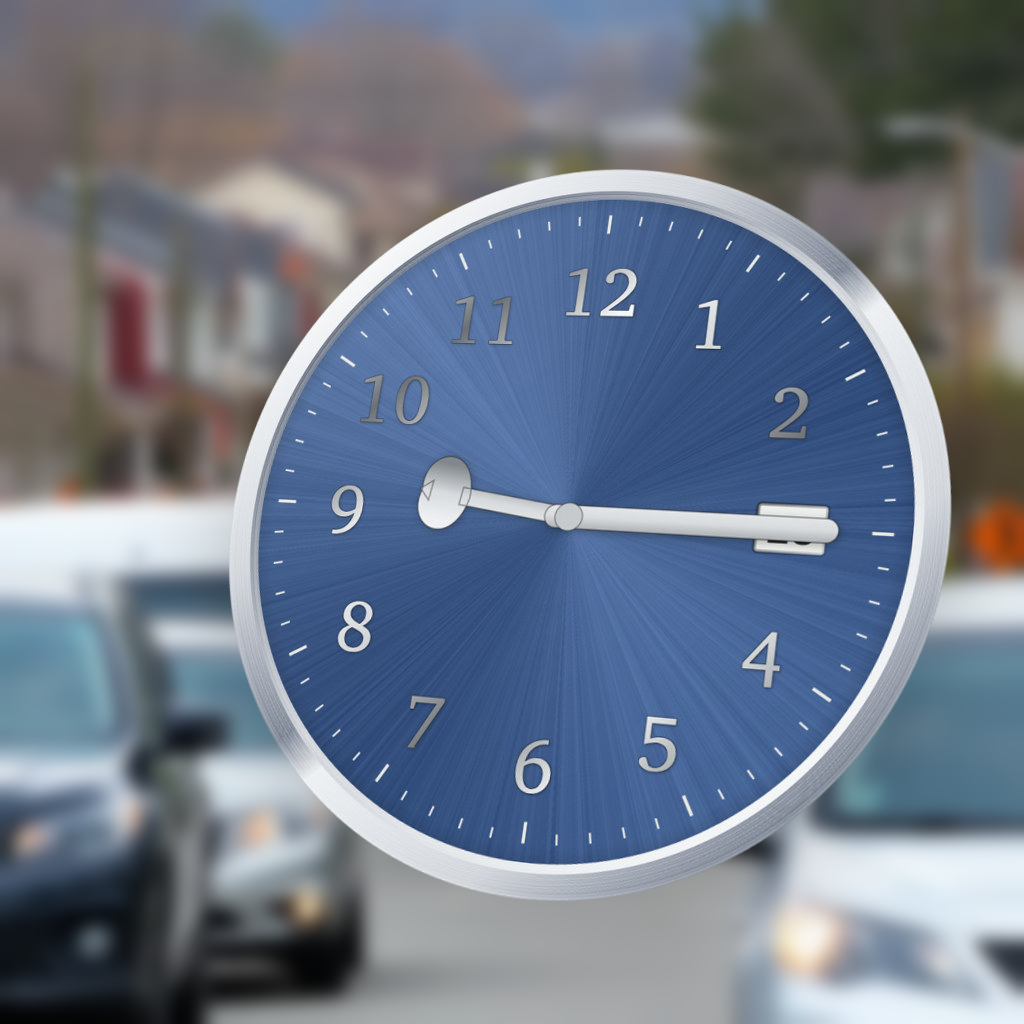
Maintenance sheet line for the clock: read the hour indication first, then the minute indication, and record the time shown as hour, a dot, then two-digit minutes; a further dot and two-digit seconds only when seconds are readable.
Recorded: 9.15
